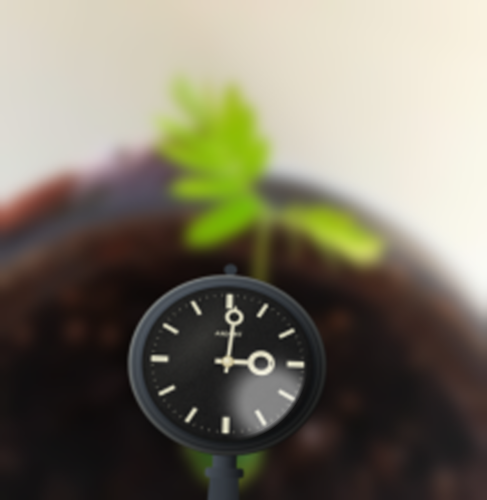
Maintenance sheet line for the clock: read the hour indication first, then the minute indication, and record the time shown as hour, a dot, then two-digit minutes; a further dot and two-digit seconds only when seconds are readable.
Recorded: 3.01
